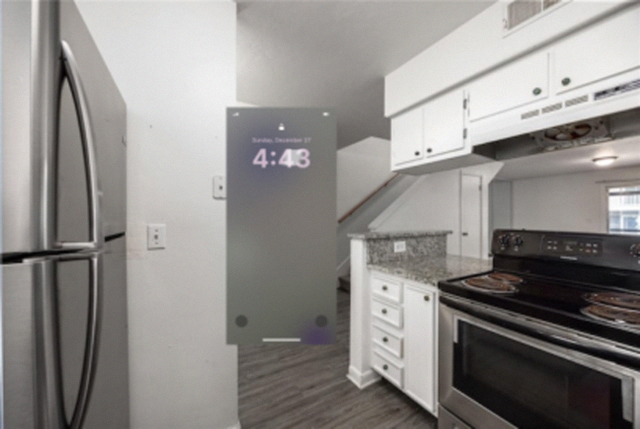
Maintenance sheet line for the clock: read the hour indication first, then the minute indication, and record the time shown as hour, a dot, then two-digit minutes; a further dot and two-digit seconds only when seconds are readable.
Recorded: 4.43
